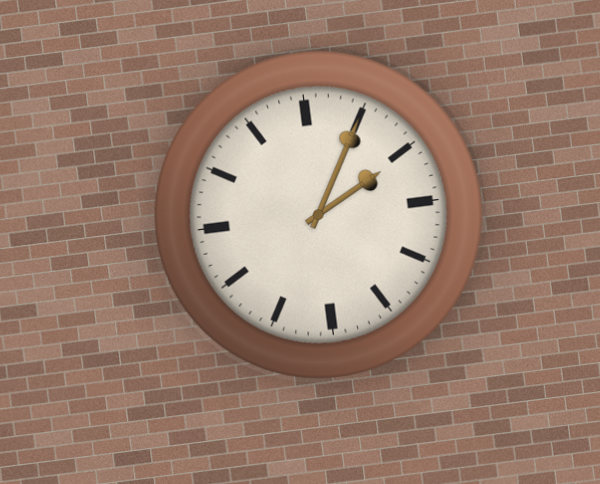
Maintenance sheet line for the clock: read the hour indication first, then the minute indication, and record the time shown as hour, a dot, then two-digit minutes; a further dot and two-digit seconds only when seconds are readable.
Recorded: 2.05
